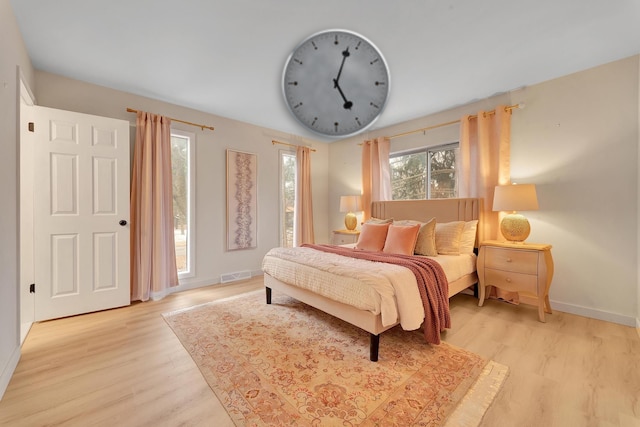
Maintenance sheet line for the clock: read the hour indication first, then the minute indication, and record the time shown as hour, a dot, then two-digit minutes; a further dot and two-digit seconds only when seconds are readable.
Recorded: 5.03
